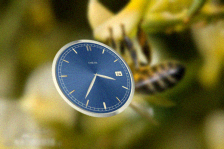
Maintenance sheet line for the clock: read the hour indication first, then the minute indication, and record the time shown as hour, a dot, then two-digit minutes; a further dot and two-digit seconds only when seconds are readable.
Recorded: 3.36
